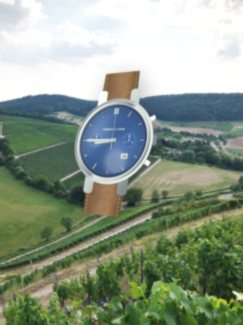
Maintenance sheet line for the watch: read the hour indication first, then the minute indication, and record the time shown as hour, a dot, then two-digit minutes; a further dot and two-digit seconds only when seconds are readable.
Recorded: 8.45
